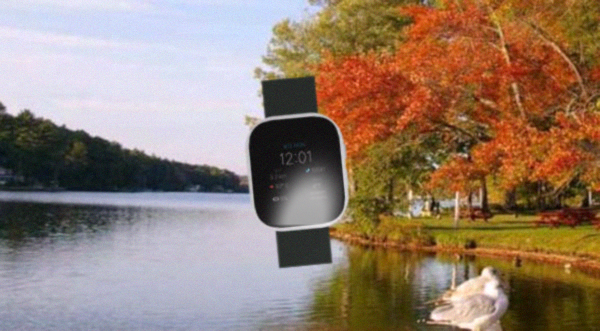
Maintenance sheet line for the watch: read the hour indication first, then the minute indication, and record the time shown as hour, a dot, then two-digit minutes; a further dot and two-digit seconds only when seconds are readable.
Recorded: 12.01
